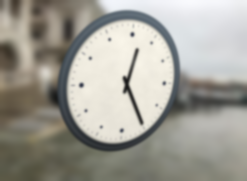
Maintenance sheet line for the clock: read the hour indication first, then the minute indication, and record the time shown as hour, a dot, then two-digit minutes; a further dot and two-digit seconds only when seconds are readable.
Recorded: 12.25
